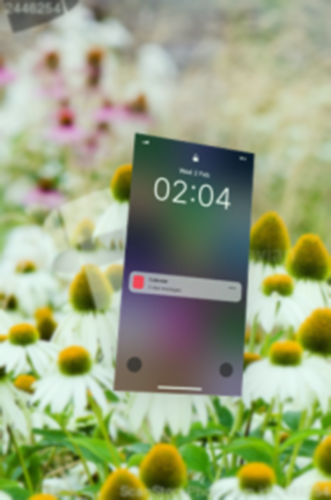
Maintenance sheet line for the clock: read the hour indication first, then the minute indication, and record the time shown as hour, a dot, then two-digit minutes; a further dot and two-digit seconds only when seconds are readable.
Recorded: 2.04
